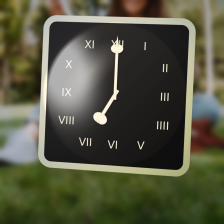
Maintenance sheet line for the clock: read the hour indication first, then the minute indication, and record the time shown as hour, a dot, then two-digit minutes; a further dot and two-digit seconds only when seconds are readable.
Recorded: 7.00
